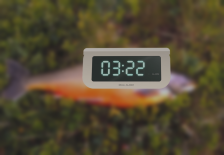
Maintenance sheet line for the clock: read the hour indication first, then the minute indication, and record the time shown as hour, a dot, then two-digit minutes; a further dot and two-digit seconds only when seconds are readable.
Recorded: 3.22
